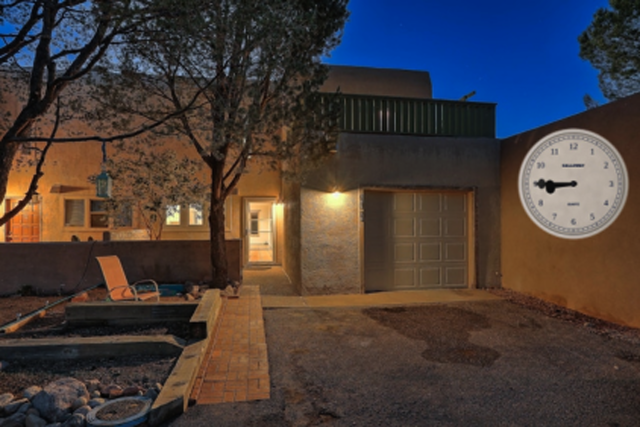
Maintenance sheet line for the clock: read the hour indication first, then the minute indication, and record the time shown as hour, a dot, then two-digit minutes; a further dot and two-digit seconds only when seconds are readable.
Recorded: 8.45
